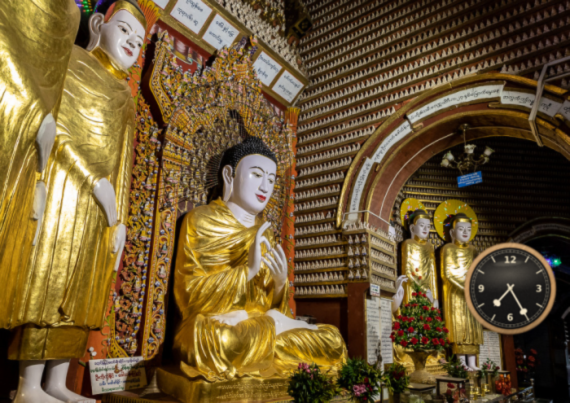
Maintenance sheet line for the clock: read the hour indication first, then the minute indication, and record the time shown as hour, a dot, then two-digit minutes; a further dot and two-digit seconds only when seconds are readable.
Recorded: 7.25
